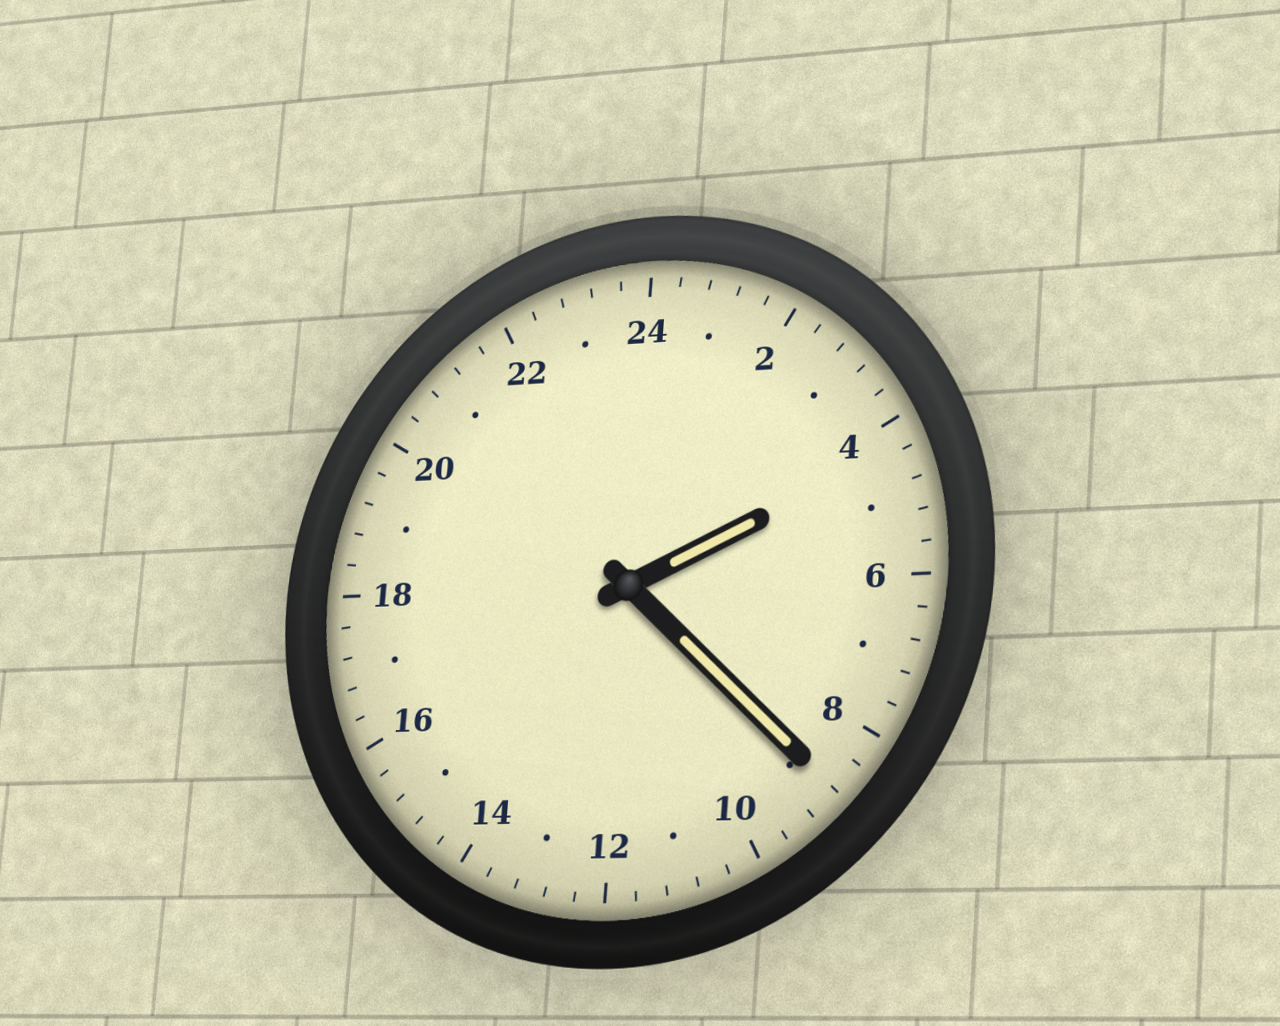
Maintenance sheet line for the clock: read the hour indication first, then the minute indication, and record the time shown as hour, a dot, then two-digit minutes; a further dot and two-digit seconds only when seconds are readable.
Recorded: 4.22
